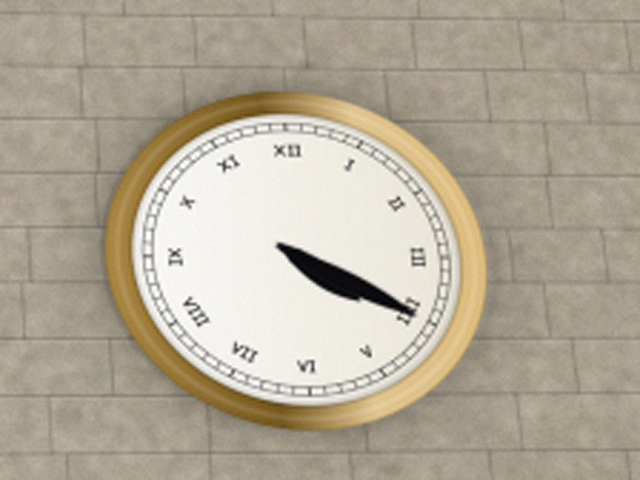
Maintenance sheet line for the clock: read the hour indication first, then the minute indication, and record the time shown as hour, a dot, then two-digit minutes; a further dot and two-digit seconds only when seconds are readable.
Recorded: 4.20
